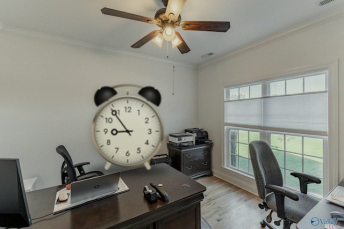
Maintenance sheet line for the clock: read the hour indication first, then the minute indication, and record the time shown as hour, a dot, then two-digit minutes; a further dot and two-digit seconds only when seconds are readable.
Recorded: 8.54
